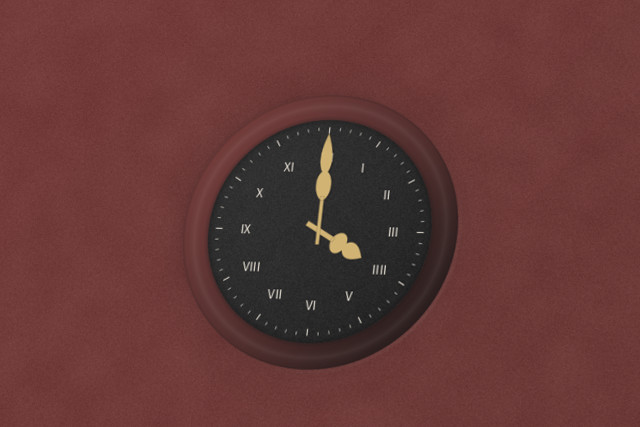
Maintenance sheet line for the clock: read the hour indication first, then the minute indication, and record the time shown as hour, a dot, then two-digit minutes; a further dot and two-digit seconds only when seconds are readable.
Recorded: 4.00
